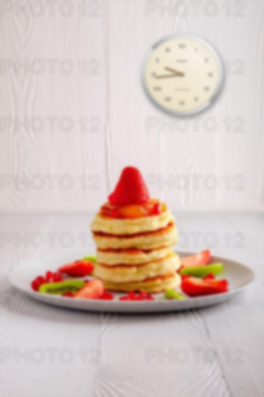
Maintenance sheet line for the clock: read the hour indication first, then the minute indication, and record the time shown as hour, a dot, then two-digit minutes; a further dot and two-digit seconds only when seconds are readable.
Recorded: 9.44
